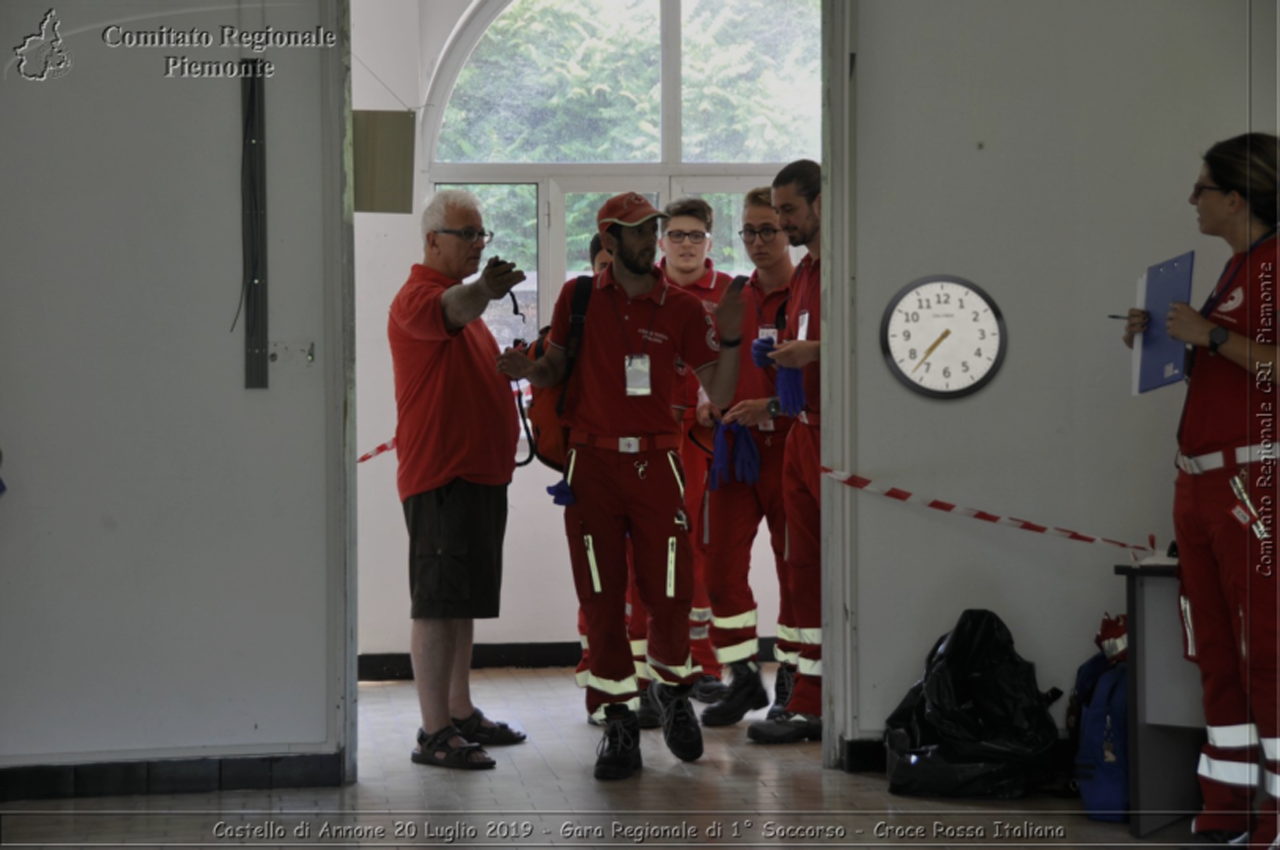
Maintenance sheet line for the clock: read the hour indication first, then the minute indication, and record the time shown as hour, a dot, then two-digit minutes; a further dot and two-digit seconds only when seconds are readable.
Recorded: 7.37
